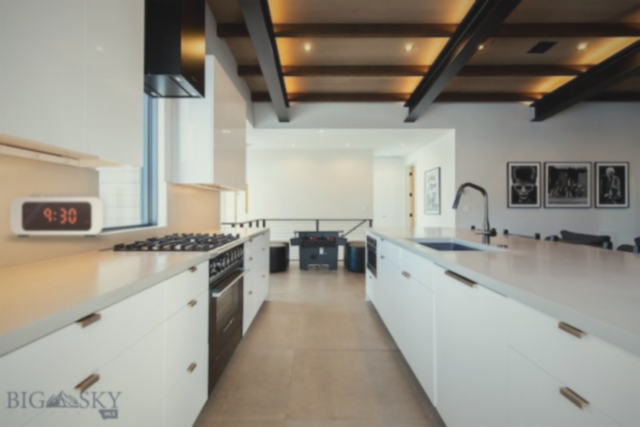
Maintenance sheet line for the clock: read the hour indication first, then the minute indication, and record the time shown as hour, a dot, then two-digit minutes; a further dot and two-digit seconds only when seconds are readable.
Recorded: 9.30
